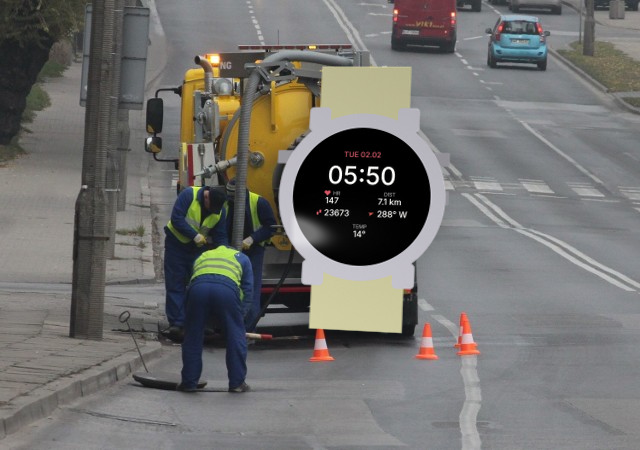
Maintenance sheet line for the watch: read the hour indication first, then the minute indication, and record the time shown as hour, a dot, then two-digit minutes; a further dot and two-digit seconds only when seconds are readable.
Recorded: 5.50
